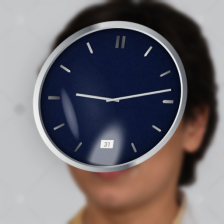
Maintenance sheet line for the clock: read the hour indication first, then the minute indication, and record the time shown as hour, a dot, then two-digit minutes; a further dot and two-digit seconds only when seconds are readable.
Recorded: 9.13
